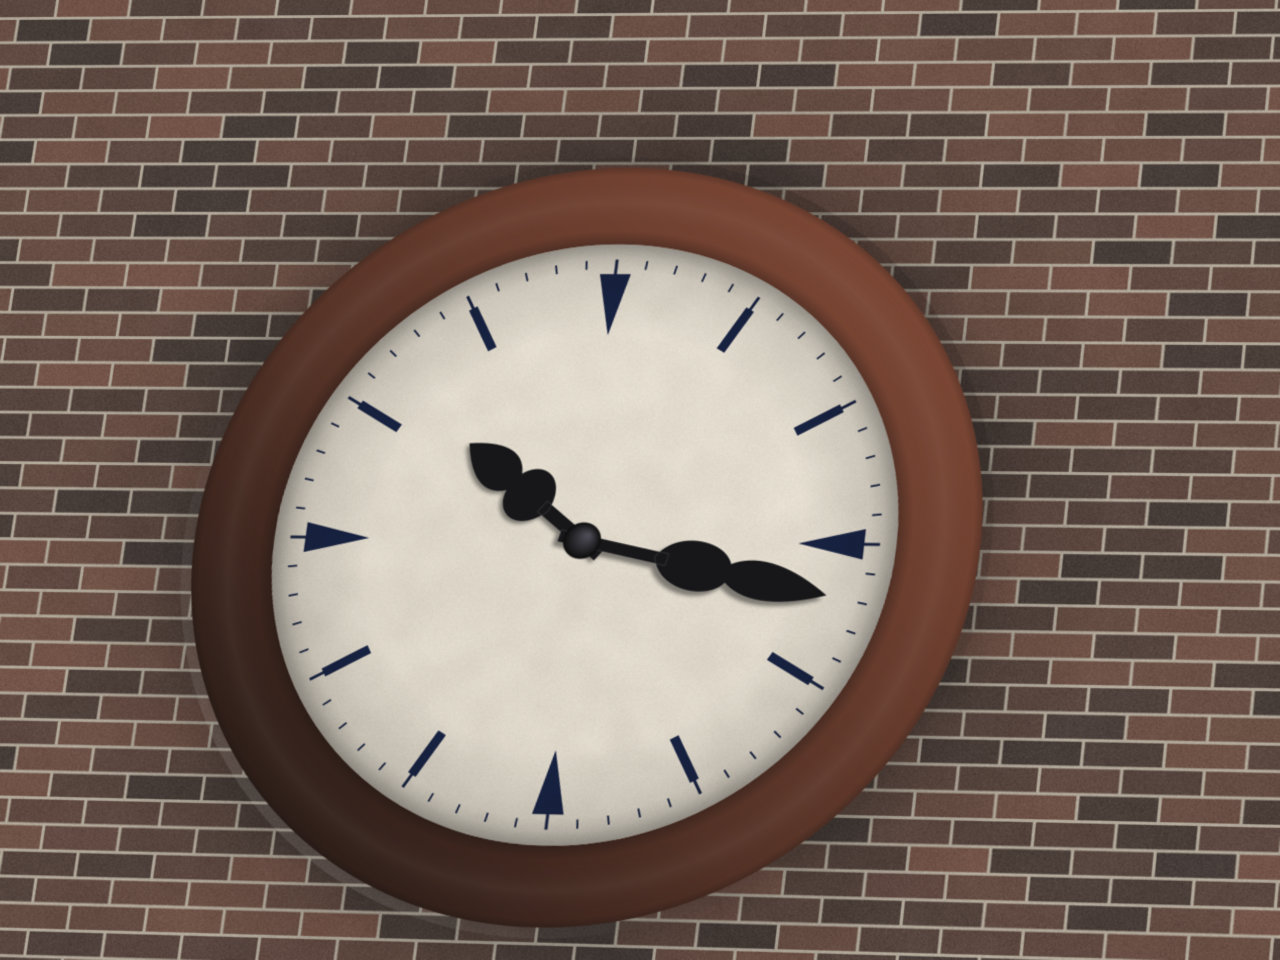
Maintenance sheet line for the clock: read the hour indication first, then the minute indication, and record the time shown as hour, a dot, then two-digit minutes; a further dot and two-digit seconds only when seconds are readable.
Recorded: 10.17
